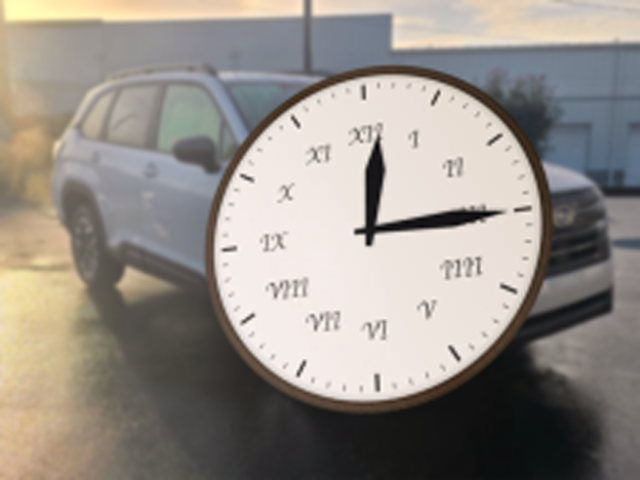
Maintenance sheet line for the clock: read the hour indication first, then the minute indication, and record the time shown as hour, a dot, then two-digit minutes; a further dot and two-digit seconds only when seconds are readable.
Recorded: 12.15
